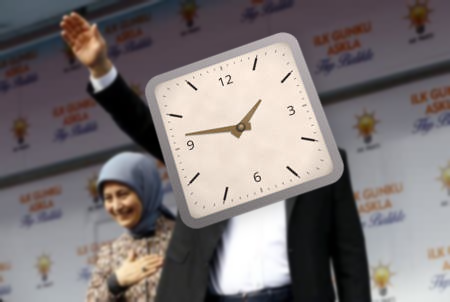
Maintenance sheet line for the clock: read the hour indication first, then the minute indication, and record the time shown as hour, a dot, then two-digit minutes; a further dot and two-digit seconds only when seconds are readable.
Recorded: 1.47
